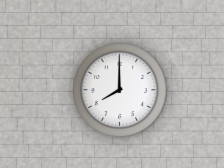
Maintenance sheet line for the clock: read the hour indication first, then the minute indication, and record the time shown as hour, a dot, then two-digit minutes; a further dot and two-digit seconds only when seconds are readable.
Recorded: 8.00
